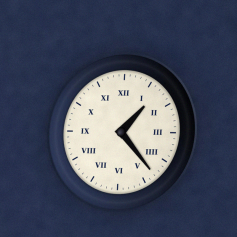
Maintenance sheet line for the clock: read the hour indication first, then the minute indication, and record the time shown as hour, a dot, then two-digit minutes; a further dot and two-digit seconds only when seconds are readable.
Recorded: 1.23
